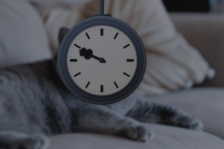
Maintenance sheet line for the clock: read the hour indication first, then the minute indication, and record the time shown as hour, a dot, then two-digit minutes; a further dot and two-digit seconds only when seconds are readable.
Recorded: 9.49
